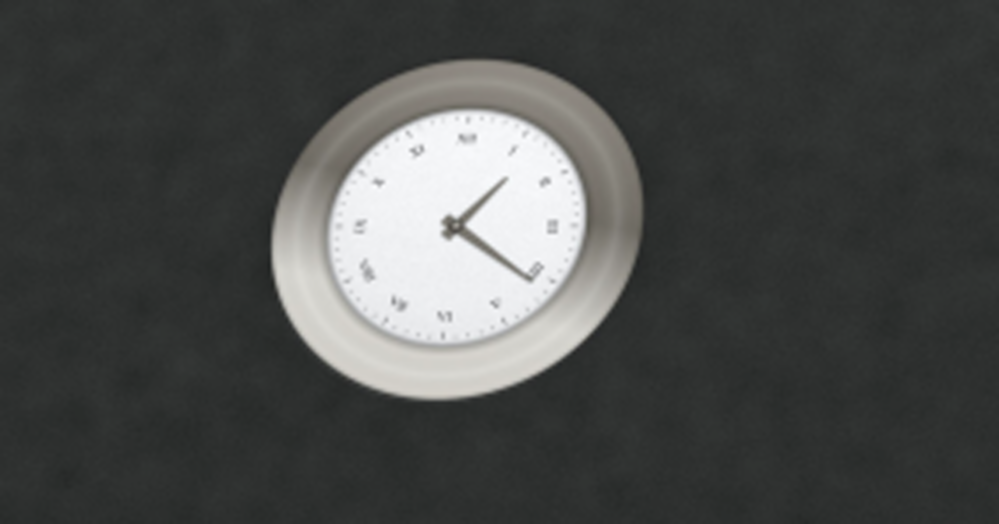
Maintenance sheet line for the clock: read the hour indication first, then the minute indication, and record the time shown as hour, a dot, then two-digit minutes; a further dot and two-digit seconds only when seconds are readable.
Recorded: 1.21
